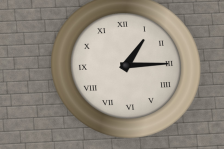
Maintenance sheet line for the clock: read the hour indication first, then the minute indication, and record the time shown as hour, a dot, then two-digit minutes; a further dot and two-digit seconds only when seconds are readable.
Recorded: 1.15
